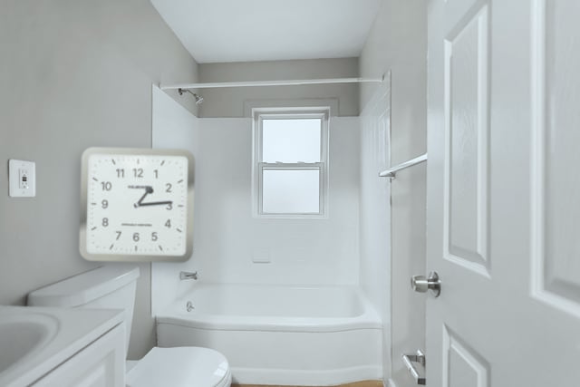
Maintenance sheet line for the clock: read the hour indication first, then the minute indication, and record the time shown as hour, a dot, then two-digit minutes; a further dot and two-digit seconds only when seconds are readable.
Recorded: 1.14
